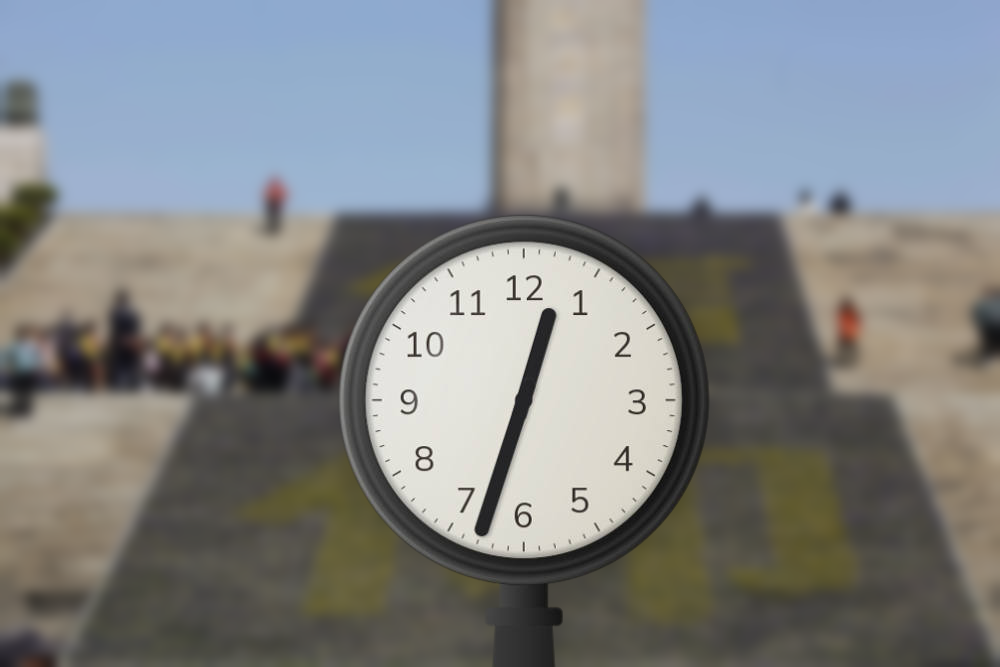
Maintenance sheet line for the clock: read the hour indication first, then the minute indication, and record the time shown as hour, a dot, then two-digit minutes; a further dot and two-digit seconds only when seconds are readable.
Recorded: 12.33
